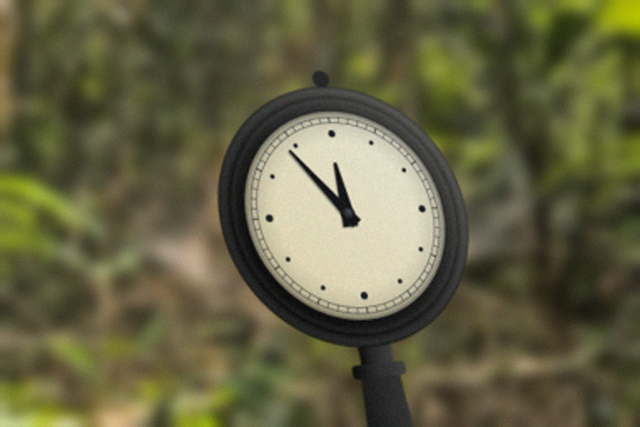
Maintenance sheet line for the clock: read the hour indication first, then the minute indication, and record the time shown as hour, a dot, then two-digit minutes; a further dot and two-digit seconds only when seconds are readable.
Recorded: 11.54
